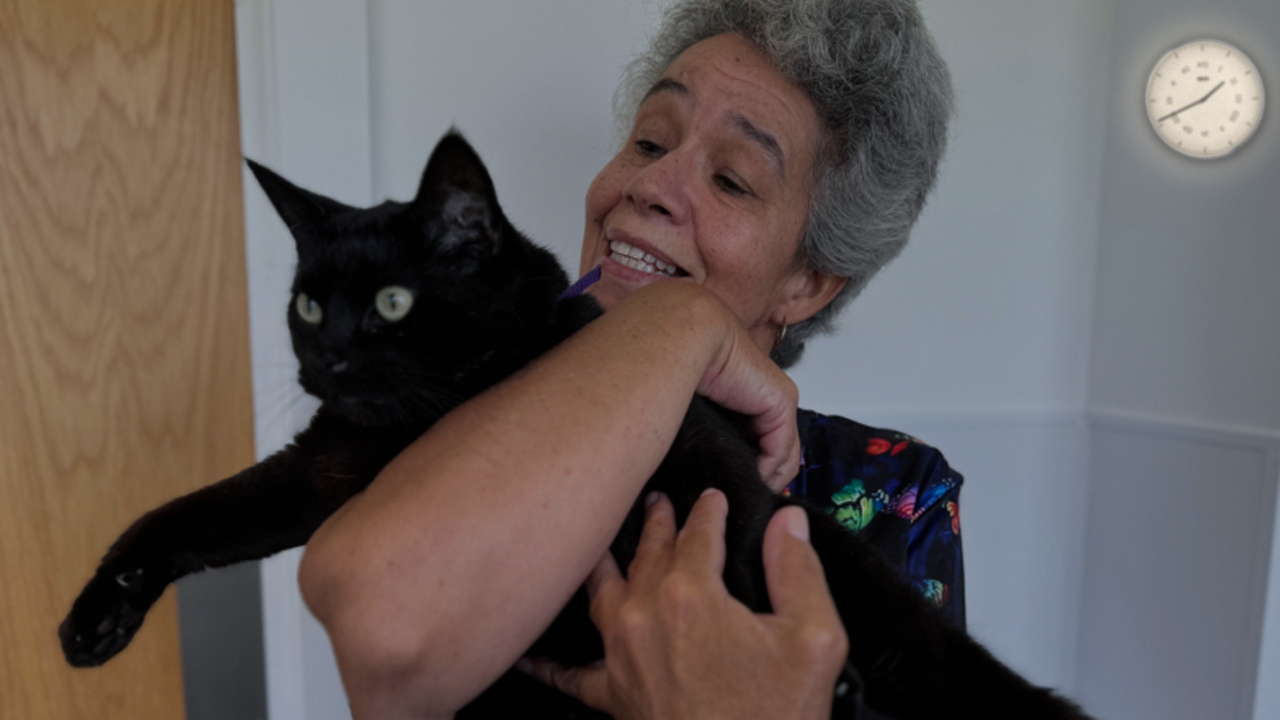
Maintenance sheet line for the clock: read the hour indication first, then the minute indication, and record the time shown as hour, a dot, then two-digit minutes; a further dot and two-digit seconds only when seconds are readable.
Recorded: 1.41
